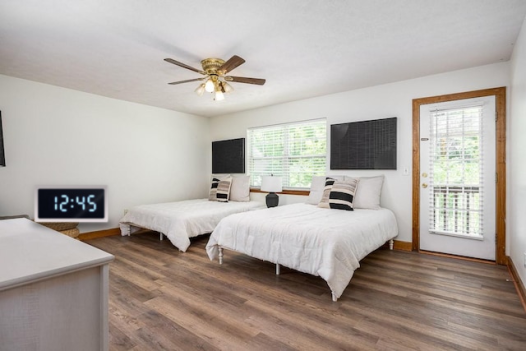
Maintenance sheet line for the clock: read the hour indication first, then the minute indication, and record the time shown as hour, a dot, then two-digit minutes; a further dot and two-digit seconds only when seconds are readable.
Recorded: 12.45
